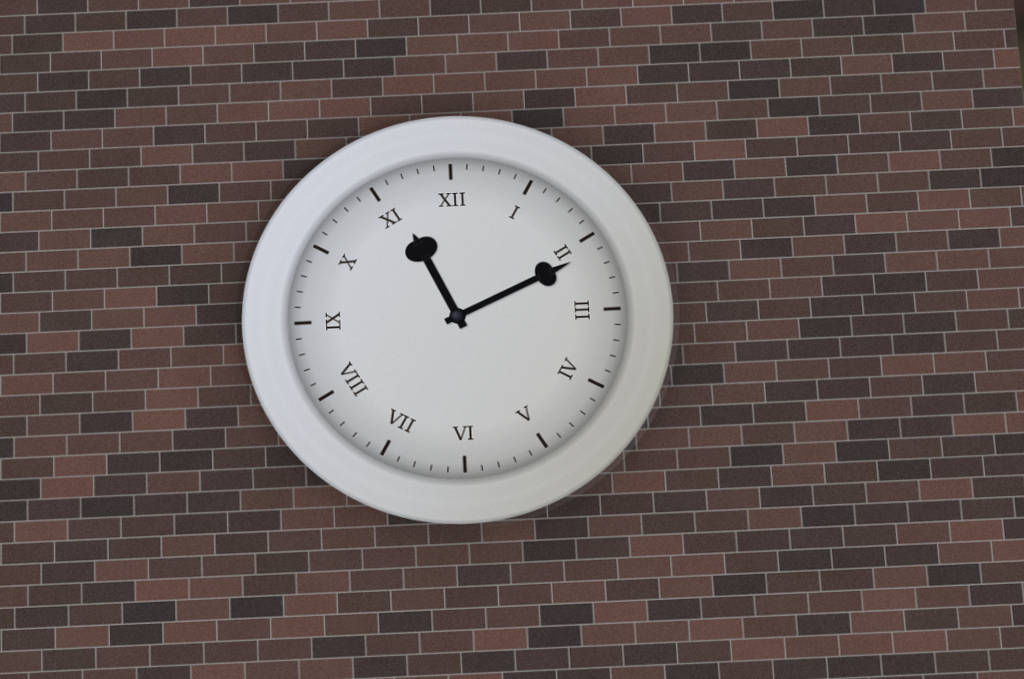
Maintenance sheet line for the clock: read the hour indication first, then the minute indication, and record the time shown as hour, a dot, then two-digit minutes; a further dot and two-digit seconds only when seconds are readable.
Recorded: 11.11
